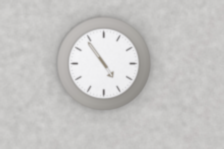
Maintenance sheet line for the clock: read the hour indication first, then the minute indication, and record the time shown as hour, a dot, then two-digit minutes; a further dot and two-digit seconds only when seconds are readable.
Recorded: 4.54
